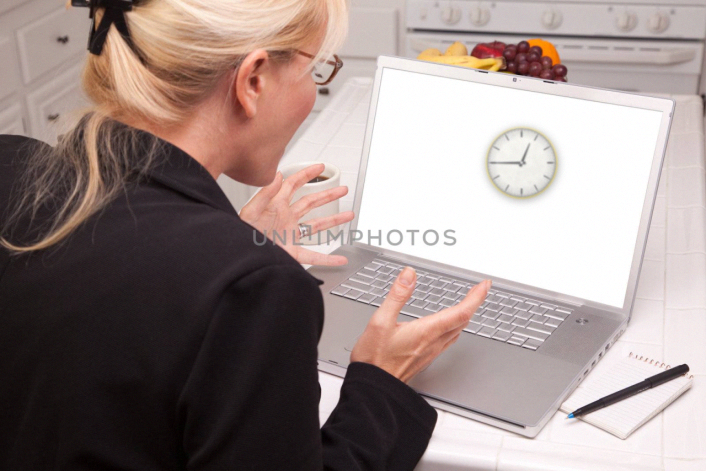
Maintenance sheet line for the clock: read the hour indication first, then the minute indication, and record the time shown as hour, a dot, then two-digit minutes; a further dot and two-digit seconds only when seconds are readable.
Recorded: 12.45
